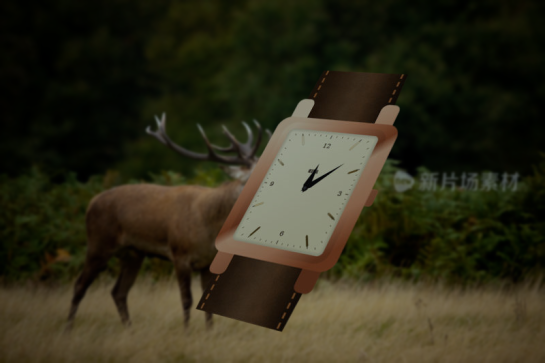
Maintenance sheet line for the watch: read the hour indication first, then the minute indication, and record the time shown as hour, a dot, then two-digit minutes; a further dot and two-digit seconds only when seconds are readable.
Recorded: 12.07
